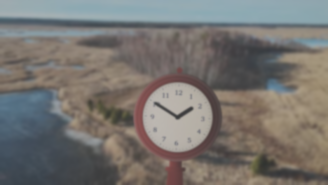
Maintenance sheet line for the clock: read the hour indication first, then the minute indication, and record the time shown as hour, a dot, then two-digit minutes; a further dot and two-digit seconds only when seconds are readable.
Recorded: 1.50
